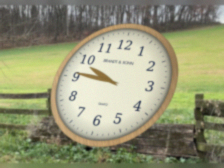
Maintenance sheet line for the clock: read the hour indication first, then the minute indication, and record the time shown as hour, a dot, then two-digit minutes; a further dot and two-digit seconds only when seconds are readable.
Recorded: 9.46
